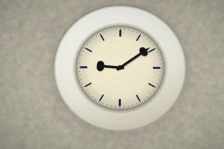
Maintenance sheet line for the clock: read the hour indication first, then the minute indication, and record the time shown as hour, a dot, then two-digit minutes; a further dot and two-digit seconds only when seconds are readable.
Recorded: 9.09
